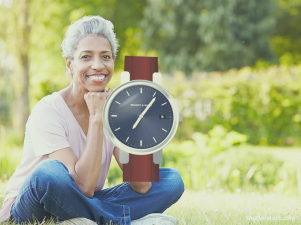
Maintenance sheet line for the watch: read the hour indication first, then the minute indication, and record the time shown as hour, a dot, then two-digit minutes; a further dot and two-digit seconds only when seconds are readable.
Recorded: 7.06
